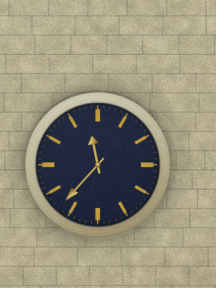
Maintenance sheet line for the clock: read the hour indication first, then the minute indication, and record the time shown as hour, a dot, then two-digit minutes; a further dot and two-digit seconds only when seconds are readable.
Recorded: 11.37
